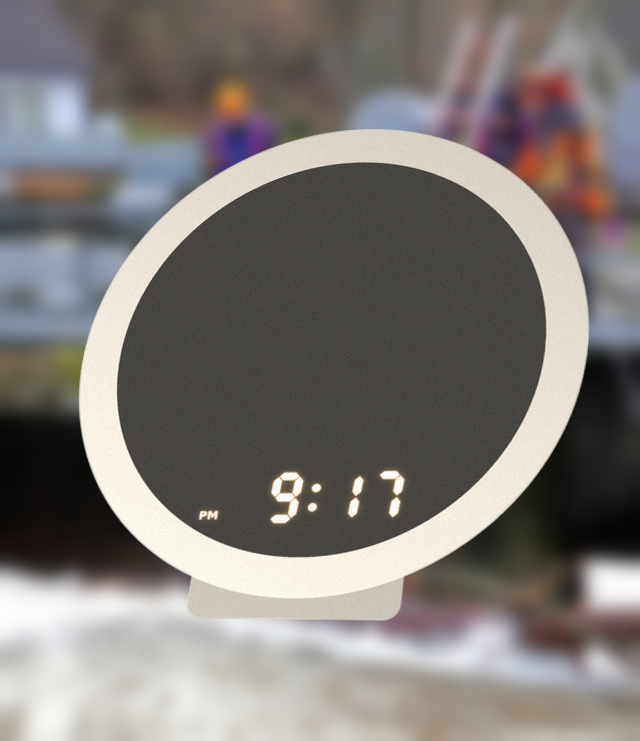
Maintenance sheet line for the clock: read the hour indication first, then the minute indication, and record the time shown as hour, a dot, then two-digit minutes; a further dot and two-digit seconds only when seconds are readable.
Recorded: 9.17
